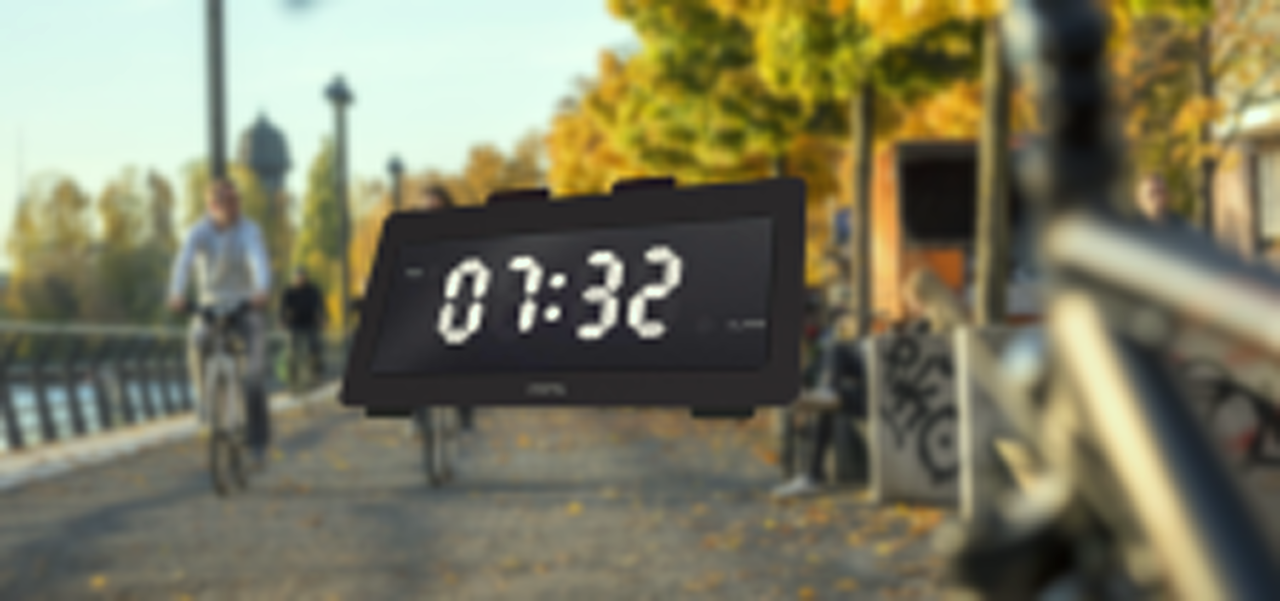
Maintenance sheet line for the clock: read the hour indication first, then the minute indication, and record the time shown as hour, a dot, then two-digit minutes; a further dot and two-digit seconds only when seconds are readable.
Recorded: 7.32
